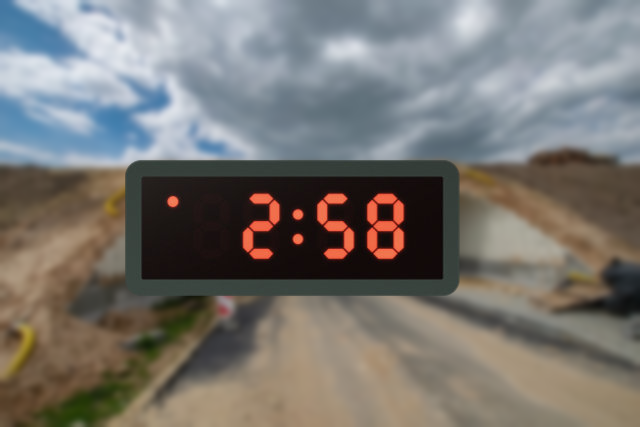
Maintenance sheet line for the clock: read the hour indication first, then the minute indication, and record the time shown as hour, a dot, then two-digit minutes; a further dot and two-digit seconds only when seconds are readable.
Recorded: 2.58
